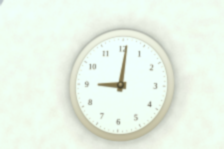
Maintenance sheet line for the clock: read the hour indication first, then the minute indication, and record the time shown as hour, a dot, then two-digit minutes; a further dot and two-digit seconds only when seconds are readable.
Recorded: 9.01
